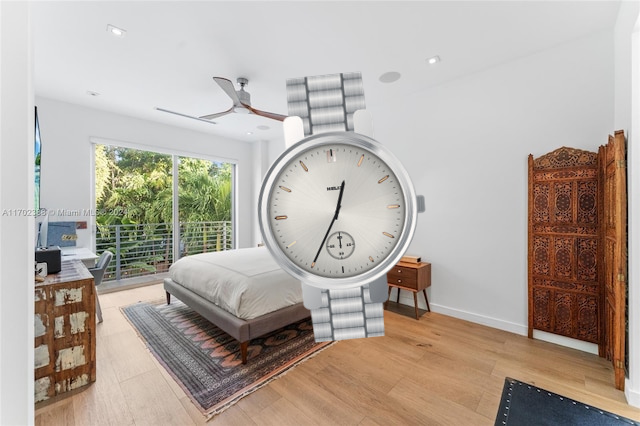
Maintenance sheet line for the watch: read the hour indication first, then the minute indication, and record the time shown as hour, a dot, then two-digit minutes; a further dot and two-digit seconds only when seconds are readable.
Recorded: 12.35
